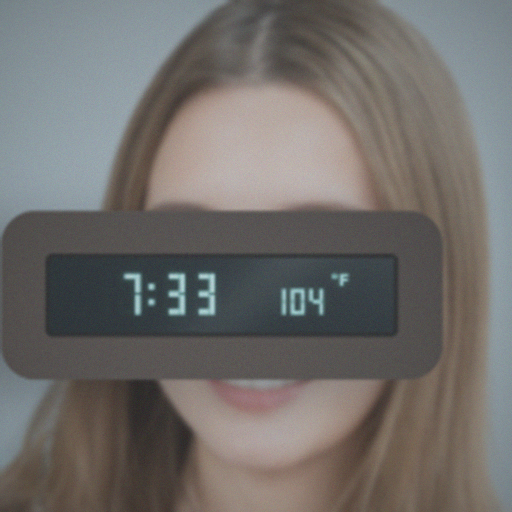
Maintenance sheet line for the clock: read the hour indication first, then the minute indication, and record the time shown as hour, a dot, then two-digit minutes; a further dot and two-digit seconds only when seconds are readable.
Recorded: 7.33
